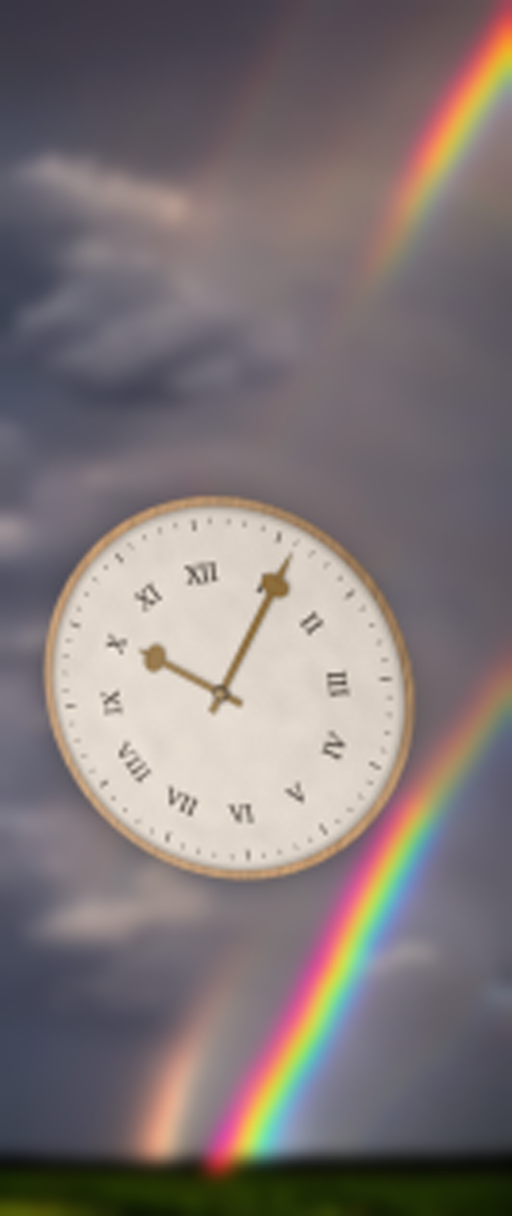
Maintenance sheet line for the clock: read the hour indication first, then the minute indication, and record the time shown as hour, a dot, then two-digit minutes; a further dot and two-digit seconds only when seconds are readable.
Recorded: 10.06
